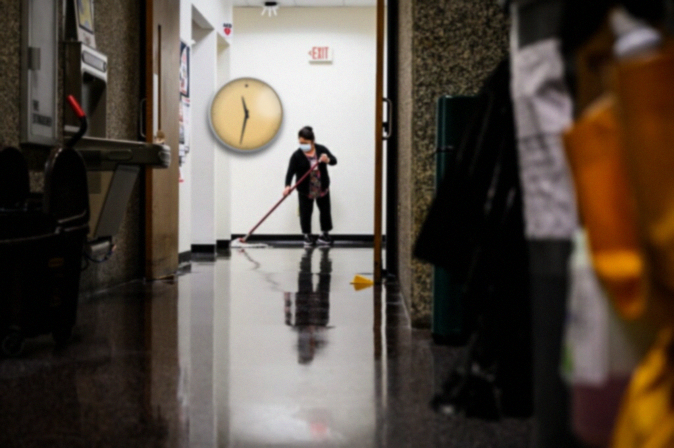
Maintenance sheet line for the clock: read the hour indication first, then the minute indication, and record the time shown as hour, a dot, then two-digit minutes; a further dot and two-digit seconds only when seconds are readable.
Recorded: 11.32
